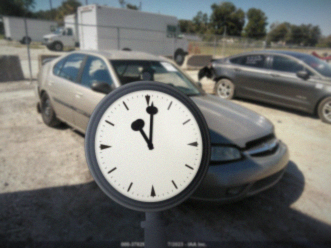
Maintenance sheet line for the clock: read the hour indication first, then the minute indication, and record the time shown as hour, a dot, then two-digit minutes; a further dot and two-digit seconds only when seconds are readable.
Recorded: 11.01
